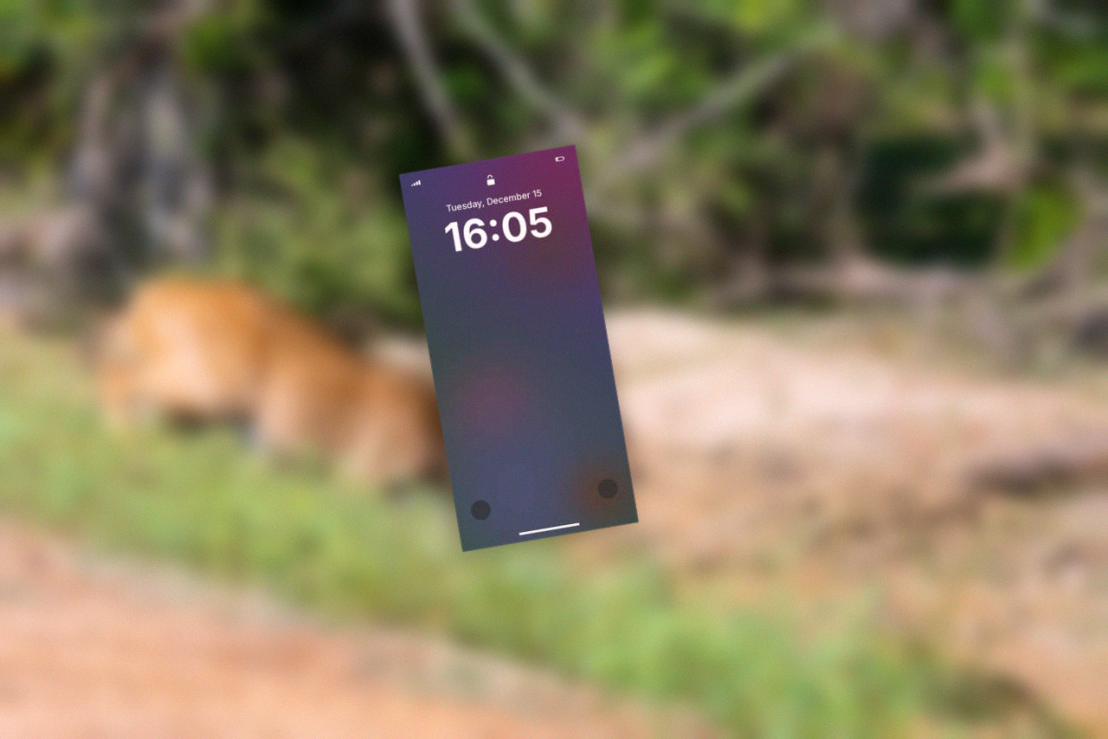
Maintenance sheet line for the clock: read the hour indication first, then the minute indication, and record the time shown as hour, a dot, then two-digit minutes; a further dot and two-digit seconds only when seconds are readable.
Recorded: 16.05
